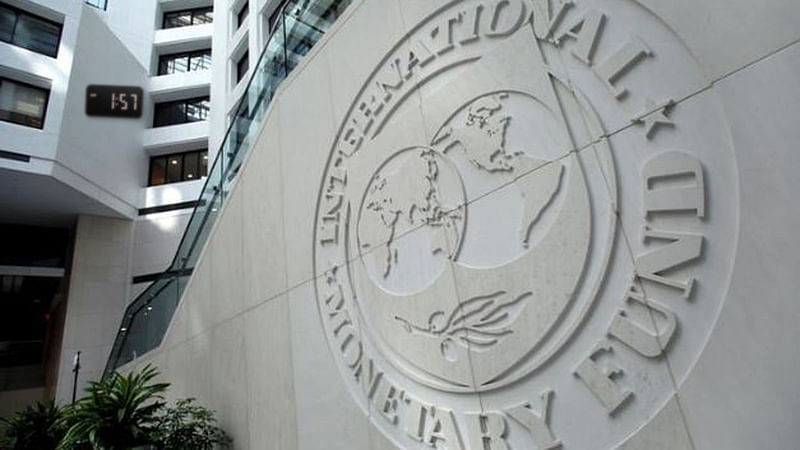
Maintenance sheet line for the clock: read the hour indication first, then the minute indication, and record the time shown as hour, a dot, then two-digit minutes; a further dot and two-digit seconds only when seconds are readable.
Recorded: 1.57
